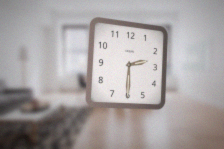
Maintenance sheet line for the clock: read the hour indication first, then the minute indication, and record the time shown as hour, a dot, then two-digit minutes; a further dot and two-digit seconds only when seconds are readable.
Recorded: 2.30
